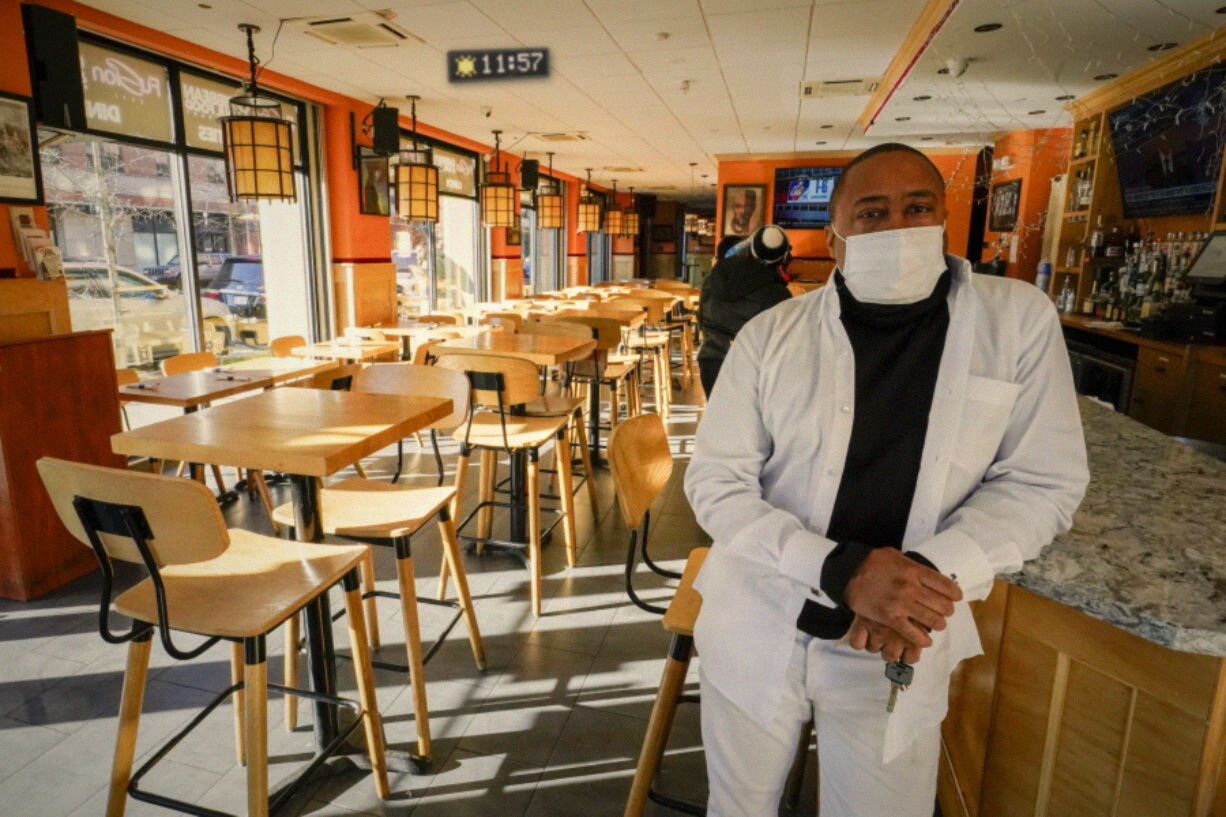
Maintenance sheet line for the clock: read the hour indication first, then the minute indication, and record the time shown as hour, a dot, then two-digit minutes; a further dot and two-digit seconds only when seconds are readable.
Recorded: 11.57
